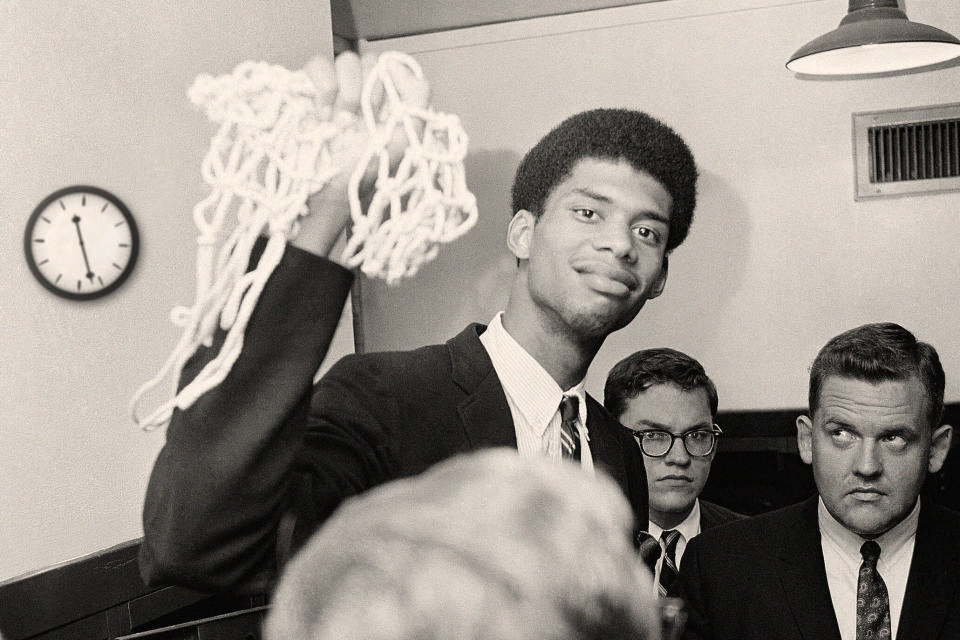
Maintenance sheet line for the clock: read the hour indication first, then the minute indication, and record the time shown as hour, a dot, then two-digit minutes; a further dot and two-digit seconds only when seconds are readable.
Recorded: 11.27
